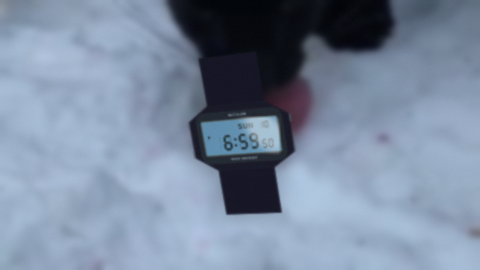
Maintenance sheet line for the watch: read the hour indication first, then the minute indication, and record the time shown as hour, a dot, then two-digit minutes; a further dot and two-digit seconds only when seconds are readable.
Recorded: 6.59
